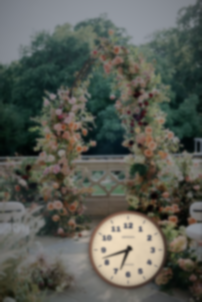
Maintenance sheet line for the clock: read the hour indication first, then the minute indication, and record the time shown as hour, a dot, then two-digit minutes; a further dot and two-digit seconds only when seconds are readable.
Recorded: 6.42
